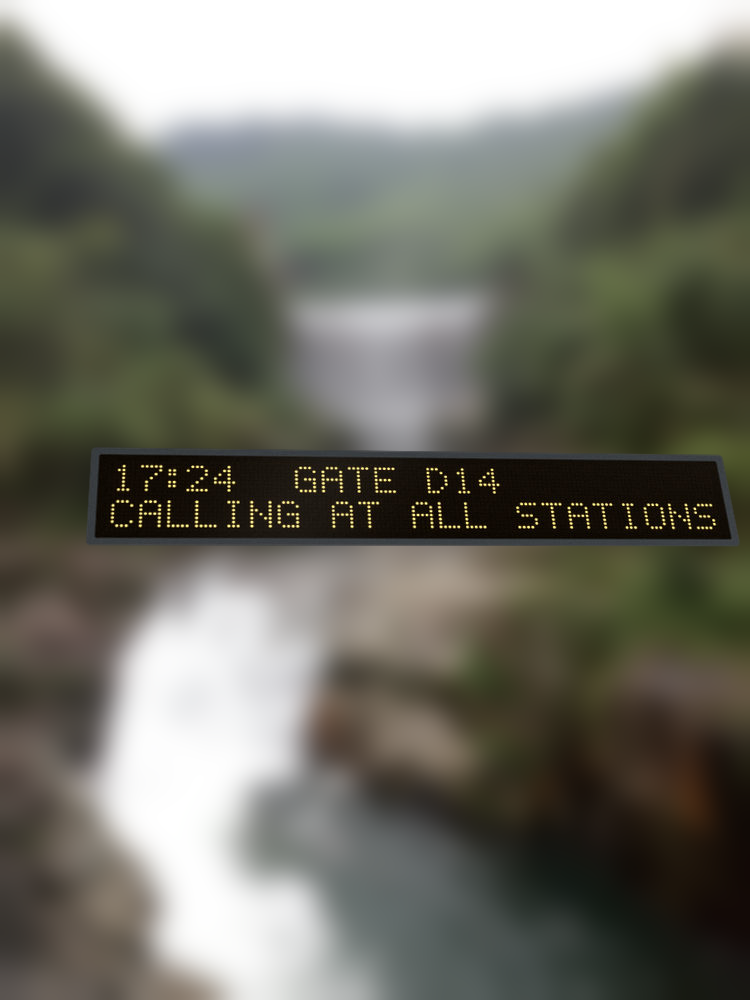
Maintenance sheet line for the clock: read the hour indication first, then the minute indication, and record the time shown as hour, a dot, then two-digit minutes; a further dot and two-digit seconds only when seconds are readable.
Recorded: 17.24
